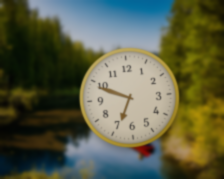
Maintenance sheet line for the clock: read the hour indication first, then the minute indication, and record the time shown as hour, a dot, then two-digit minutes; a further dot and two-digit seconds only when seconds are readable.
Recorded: 6.49
